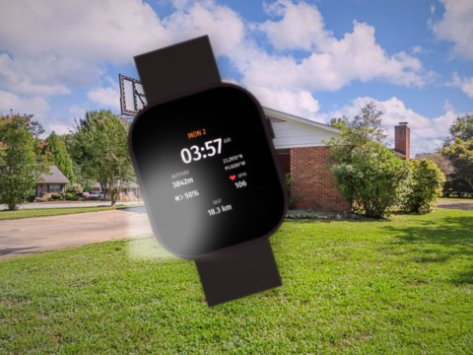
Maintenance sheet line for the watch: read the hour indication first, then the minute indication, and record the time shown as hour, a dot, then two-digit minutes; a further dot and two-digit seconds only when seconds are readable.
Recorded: 3.57
